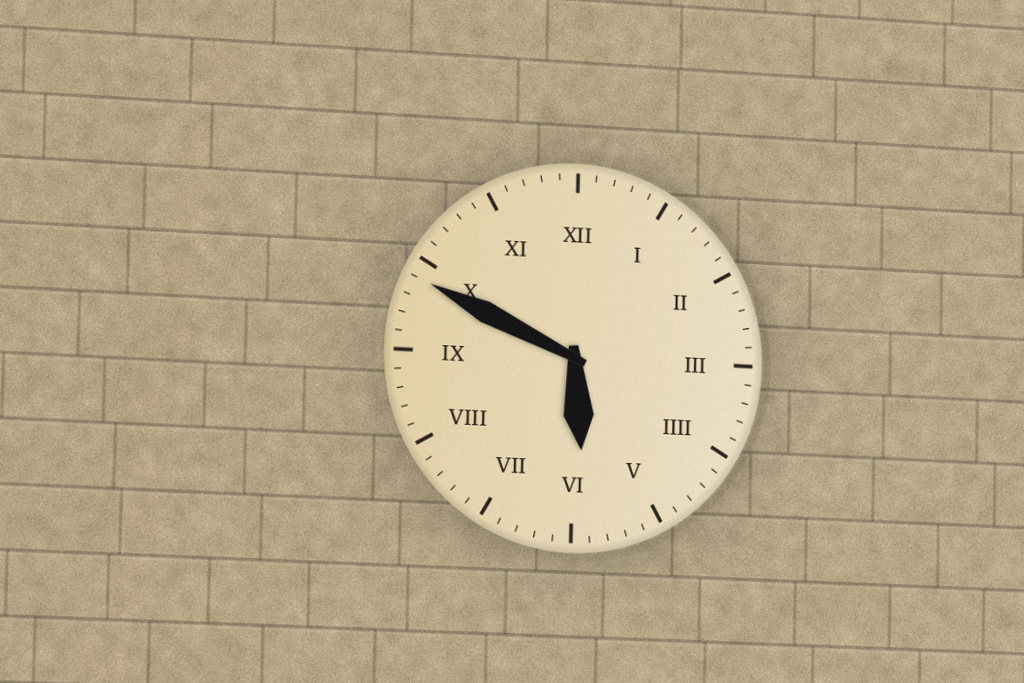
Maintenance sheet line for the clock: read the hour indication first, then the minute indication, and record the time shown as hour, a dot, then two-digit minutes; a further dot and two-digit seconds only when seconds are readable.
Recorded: 5.49
